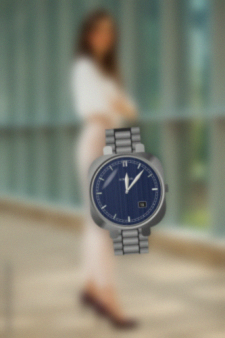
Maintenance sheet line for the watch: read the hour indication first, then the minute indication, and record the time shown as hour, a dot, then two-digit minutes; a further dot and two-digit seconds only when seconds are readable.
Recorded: 12.07
